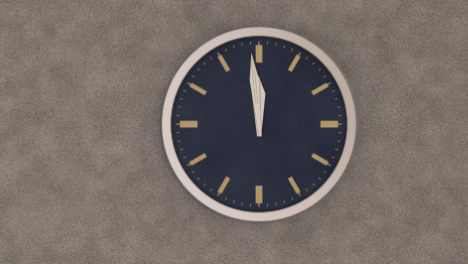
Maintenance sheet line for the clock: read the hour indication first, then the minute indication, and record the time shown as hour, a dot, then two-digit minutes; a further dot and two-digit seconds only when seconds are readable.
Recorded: 11.59
